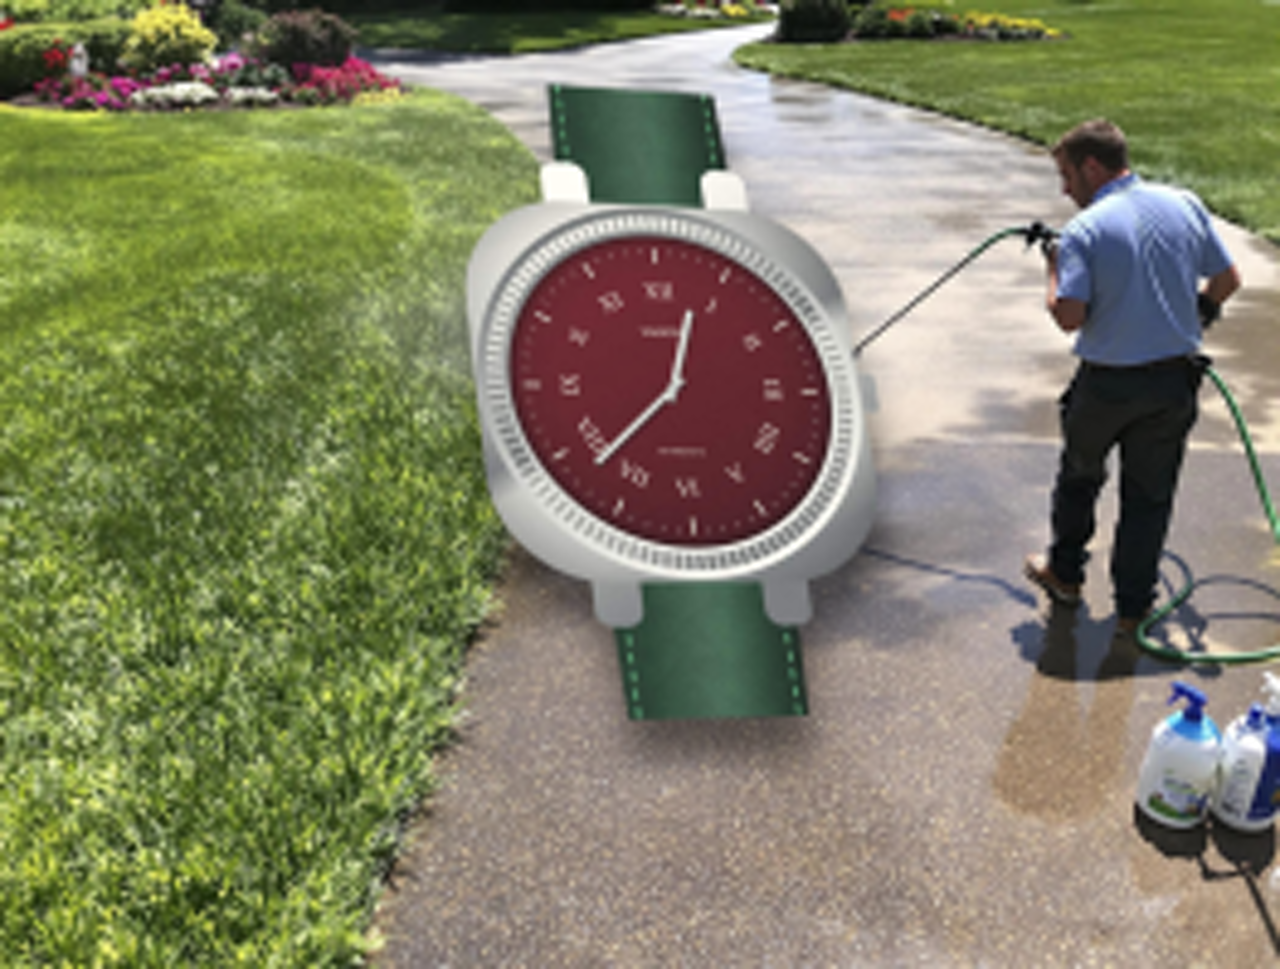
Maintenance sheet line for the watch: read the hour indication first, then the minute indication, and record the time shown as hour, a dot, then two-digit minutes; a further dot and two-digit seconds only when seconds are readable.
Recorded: 12.38
